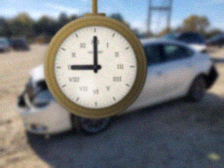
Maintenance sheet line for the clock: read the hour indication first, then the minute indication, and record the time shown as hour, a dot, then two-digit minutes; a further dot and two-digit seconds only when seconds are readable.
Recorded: 9.00
